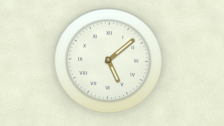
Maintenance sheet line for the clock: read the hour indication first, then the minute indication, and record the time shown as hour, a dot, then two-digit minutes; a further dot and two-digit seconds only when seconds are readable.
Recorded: 5.08
